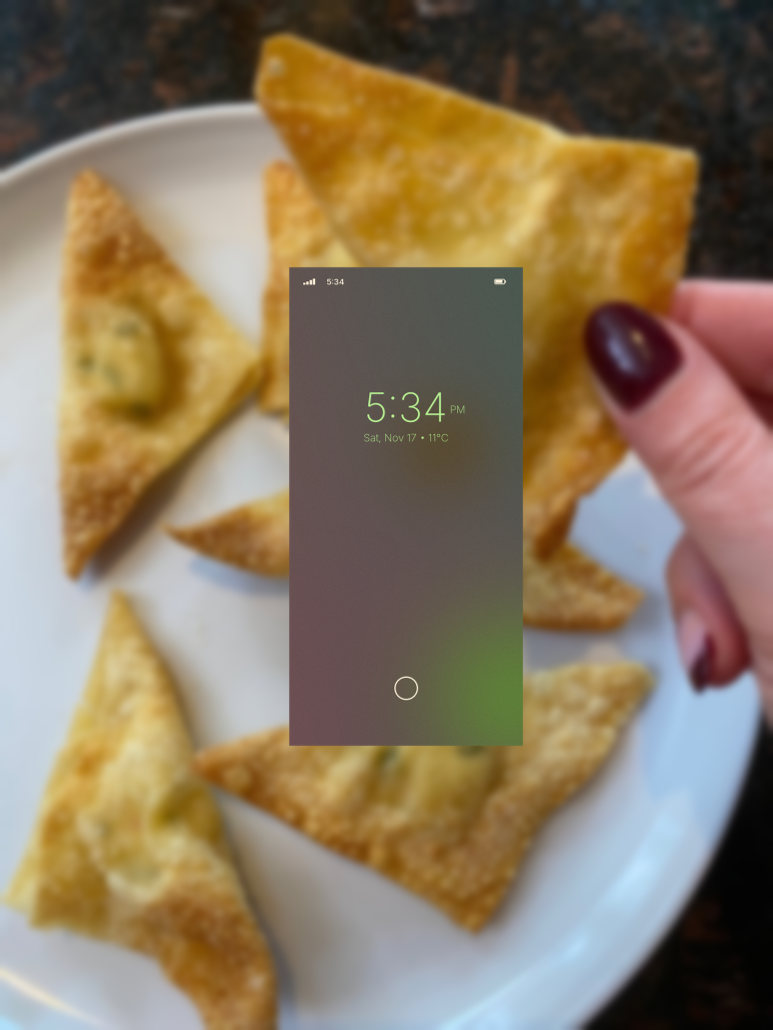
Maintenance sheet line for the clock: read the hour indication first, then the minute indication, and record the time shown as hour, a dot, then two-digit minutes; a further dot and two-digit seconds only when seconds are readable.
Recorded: 5.34
